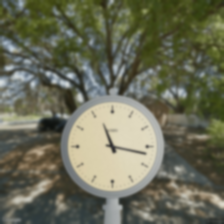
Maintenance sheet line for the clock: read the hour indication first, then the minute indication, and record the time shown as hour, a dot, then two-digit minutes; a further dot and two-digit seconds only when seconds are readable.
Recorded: 11.17
